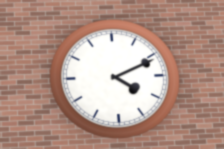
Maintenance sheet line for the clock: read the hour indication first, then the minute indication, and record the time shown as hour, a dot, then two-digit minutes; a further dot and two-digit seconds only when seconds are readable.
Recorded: 4.11
